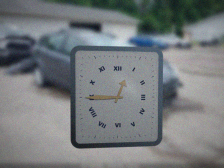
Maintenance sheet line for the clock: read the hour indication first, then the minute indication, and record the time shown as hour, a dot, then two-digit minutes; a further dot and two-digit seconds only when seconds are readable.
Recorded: 12.45
